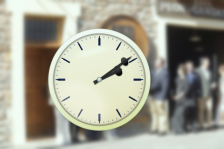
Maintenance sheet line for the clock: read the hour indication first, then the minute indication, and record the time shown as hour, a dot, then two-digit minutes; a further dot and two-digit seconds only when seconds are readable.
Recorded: 2.09
